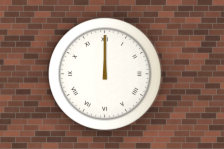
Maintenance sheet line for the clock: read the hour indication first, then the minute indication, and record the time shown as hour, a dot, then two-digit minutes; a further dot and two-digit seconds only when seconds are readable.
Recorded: 12.00
